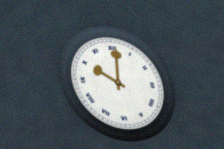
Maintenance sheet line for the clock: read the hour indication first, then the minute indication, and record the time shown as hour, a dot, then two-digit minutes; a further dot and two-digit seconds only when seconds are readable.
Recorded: 10.01
